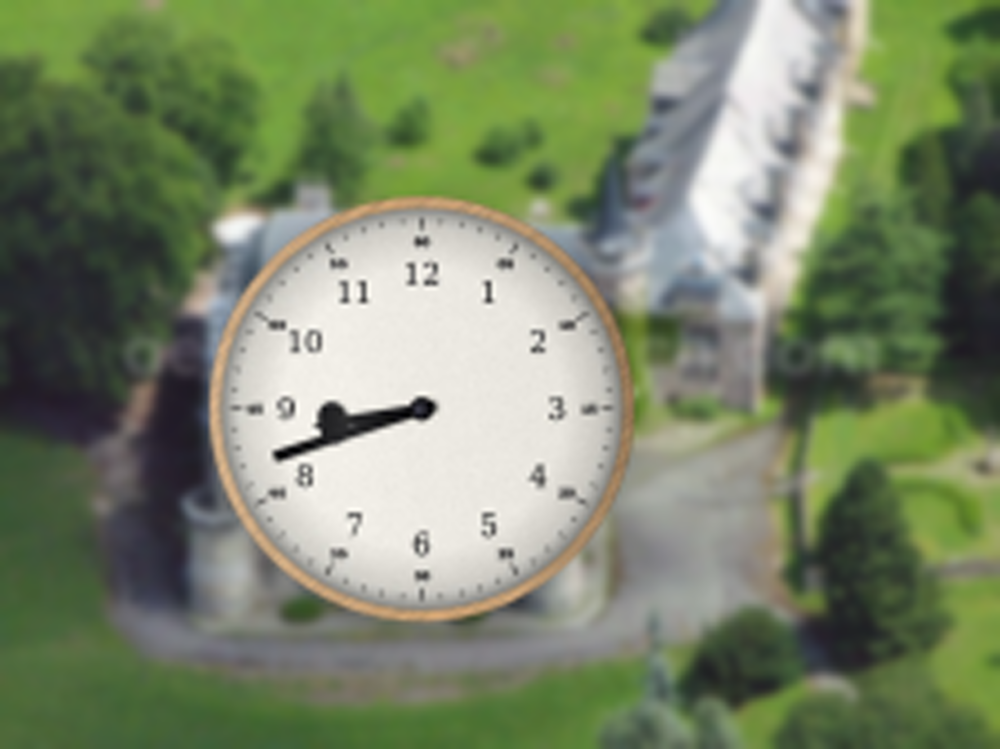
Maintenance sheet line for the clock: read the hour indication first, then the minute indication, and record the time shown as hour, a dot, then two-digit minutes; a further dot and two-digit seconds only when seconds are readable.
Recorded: 8.42
